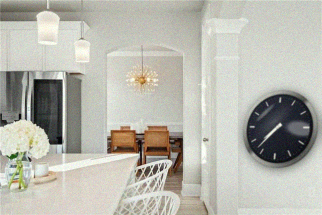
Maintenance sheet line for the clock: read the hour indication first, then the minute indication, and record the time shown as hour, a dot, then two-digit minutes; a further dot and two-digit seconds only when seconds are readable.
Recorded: 7.37
